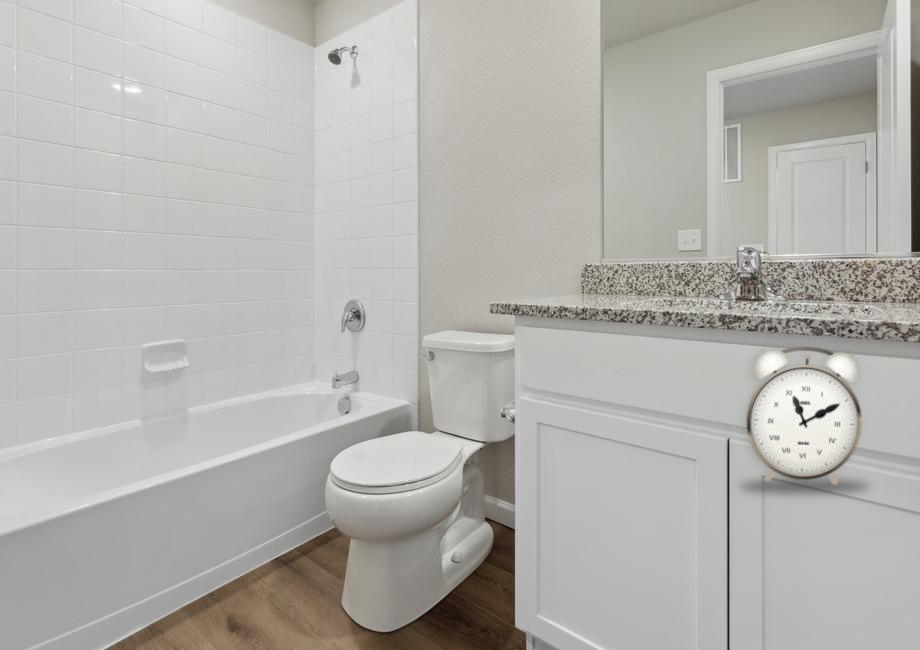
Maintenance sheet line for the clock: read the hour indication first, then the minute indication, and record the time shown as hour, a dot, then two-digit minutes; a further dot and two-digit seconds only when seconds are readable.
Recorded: 11.10
